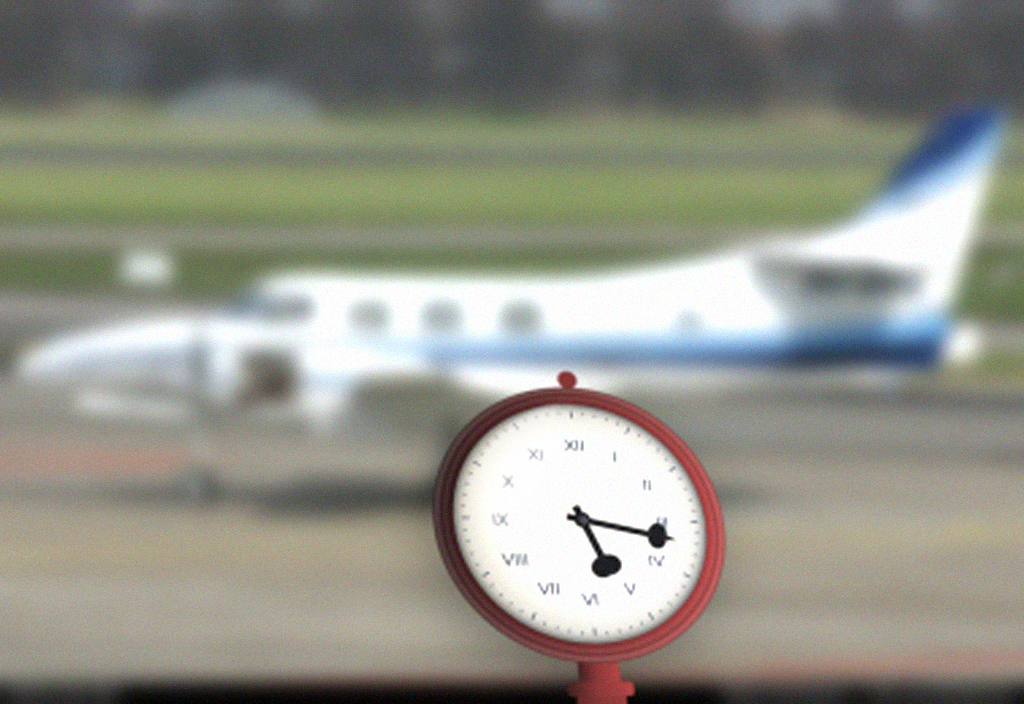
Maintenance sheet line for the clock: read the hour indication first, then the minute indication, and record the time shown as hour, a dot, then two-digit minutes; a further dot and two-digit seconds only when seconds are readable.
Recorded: 5.17
